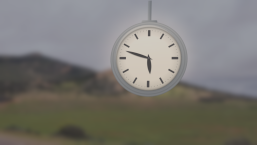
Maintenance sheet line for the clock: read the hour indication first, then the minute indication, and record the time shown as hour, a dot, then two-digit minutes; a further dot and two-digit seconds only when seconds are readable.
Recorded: 5.48
